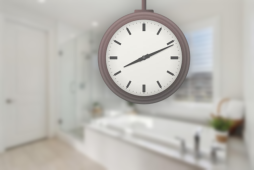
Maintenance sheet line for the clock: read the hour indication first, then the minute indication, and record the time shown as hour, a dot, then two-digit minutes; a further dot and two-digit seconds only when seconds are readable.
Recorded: 8.11
